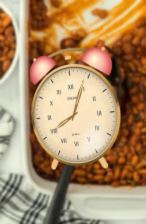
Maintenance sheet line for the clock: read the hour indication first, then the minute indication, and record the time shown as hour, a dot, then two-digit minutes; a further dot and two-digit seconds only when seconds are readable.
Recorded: 8.04
